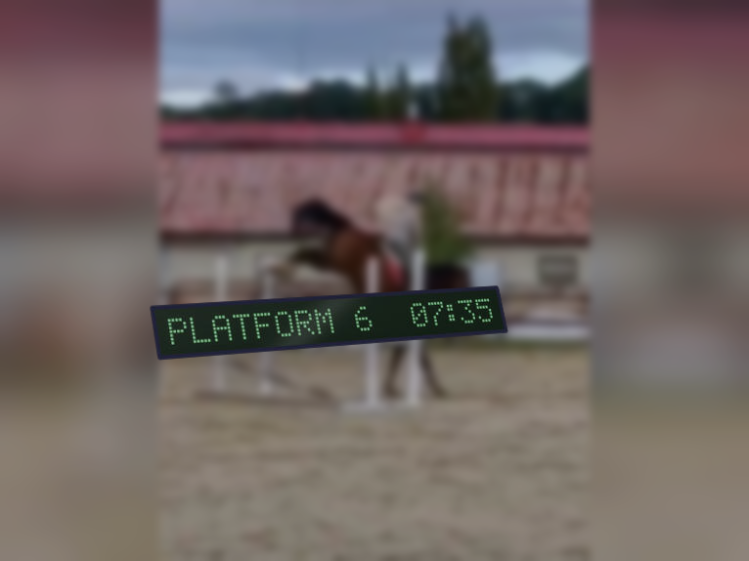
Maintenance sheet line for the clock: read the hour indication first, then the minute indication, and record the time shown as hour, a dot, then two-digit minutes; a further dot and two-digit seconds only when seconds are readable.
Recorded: 7.35
